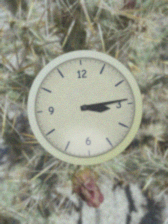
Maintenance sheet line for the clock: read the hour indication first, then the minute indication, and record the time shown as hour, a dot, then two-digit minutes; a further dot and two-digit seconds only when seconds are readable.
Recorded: 3.14
